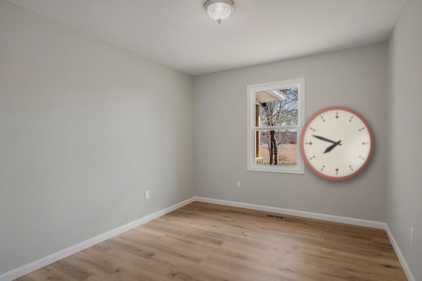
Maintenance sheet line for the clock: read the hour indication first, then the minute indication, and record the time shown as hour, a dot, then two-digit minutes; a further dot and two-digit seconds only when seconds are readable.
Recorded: 7.48
